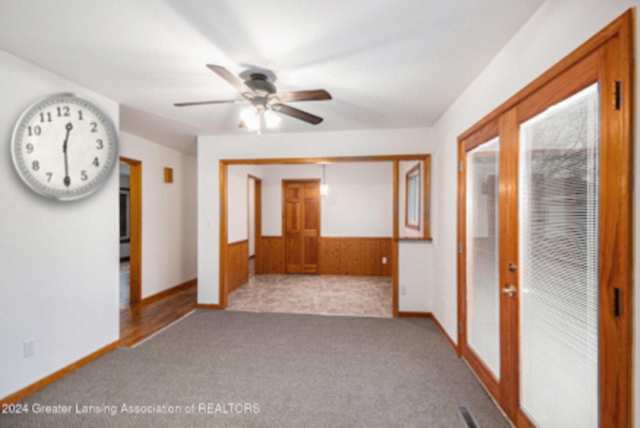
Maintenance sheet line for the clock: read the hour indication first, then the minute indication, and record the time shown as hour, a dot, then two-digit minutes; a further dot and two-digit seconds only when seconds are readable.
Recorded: 12.30
